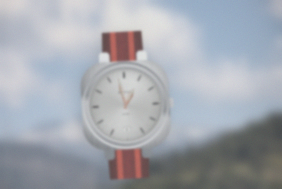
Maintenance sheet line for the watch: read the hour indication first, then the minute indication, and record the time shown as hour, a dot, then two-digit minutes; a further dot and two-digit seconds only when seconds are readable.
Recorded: 12.58
